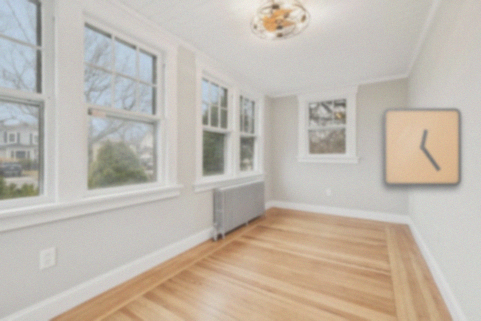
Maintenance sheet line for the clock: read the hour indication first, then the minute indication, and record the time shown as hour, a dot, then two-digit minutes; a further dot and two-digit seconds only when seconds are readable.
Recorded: 12.24
